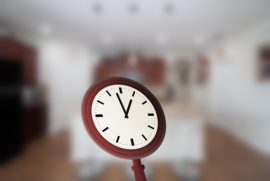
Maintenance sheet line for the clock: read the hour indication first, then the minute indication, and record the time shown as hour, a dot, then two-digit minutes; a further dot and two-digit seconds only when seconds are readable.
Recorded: 12.58
